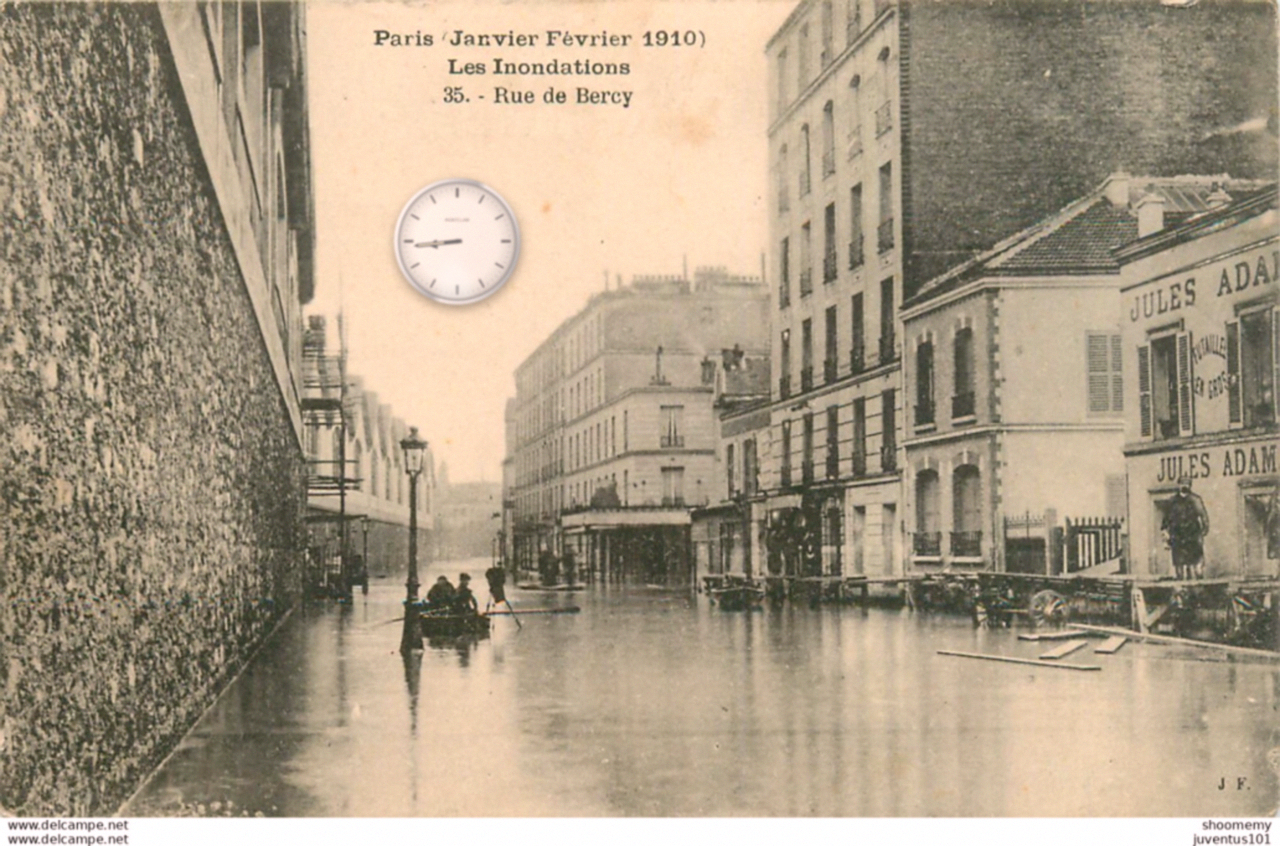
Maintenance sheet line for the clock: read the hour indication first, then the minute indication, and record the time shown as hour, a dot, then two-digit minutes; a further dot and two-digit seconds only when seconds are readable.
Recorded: 8.44
